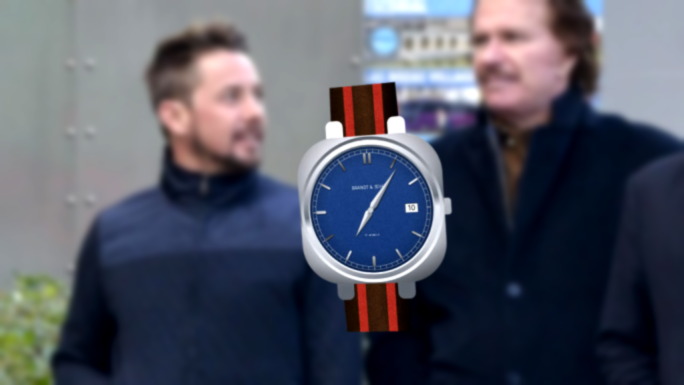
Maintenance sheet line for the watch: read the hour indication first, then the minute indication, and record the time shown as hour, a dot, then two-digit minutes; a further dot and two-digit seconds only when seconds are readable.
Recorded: 7.06
